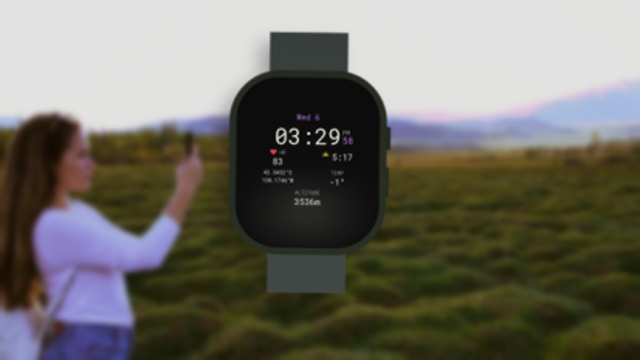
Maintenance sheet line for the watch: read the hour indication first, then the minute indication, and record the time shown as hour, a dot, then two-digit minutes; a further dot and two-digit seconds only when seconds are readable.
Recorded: 3.29
